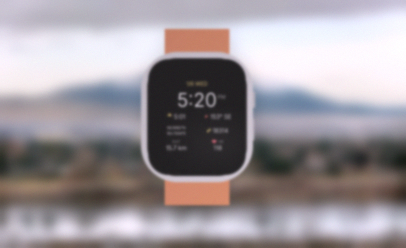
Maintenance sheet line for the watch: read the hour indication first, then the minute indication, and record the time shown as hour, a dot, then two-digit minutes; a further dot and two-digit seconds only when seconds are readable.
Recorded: 5.20
